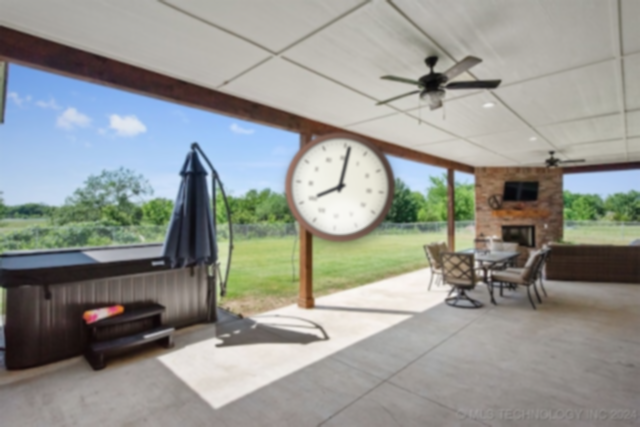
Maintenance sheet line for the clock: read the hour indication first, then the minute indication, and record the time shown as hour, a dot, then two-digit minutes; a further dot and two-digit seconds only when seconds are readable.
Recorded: 8.01
